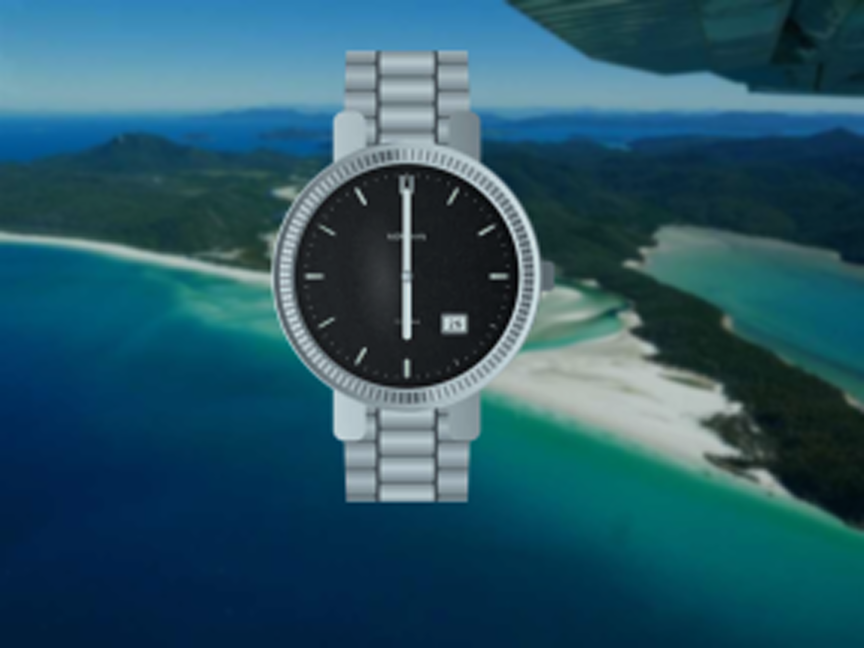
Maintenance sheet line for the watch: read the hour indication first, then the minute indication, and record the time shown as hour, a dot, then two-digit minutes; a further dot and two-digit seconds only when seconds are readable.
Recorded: 6.00
